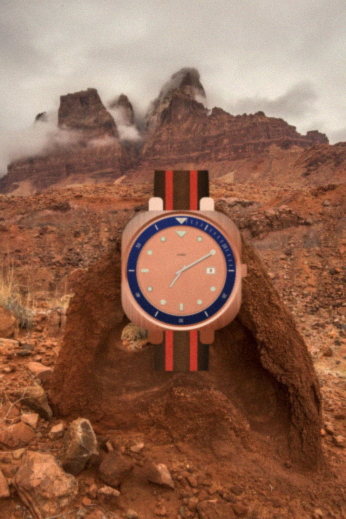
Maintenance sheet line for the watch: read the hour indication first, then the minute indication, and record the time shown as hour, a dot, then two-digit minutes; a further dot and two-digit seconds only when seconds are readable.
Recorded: 7.10
